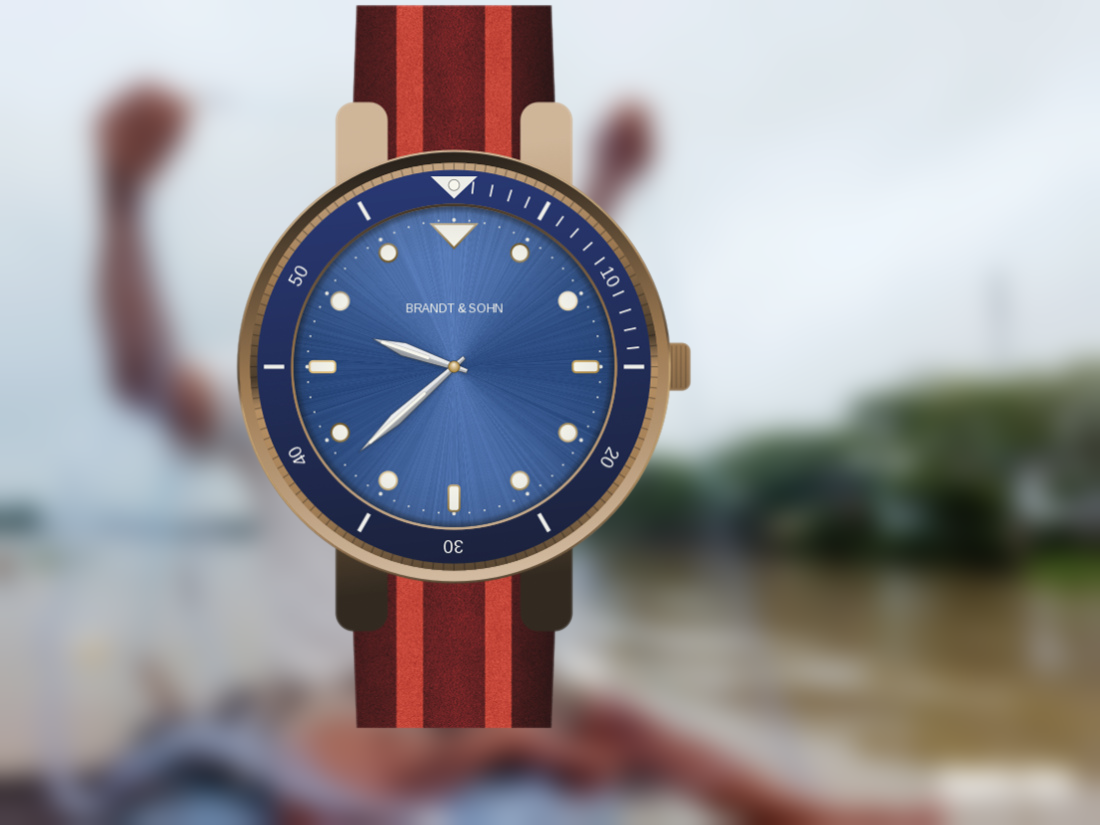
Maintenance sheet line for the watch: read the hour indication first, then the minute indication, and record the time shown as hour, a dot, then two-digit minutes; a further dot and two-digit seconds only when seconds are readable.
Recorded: 9.38
